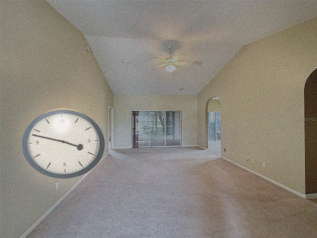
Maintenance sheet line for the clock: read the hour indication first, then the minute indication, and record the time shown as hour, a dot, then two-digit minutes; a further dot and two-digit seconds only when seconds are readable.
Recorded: 3.48
